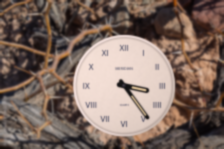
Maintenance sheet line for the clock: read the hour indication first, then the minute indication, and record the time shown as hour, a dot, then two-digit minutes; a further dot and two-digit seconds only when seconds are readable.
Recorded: 3.24
